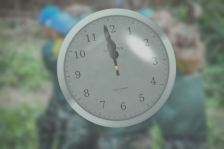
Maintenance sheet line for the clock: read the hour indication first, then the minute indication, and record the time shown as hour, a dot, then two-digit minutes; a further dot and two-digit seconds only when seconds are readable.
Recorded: 11.59
